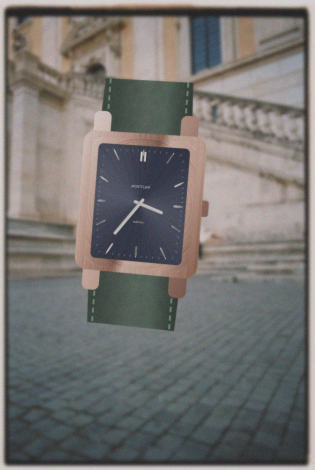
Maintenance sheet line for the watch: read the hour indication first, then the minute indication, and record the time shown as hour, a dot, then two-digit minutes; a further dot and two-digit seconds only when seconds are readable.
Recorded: 3.36
